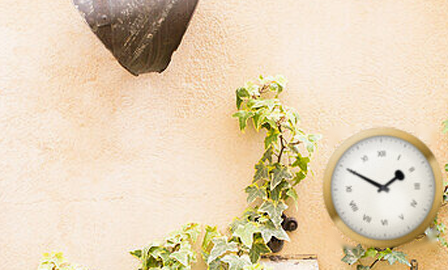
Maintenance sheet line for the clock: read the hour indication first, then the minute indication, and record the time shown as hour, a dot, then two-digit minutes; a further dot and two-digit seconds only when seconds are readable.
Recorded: 1.50
